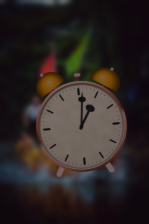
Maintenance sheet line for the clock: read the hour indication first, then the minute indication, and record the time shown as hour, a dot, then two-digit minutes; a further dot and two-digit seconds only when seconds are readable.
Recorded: 1.01
